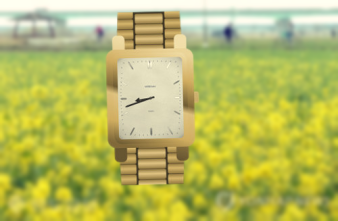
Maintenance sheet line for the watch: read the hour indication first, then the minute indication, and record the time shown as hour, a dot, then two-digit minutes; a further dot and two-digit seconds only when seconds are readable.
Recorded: 8.42
